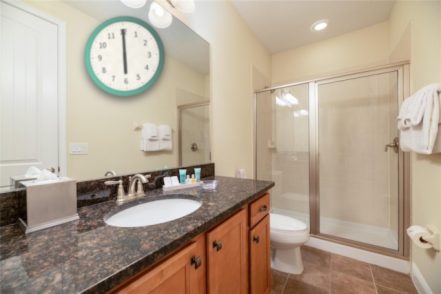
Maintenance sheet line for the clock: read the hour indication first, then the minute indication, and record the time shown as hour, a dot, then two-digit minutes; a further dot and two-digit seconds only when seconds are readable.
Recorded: 6.00
